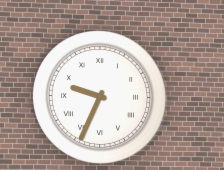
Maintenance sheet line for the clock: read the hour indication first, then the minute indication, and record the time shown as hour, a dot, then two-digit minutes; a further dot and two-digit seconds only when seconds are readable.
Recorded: 9.34
